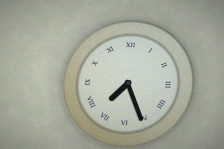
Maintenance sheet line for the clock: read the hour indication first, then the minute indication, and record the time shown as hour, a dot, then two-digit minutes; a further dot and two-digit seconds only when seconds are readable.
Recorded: 7.26
